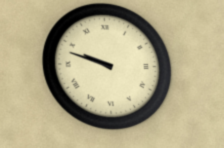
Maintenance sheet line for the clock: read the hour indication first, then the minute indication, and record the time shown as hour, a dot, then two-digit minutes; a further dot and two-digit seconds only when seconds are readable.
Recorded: 9.48
